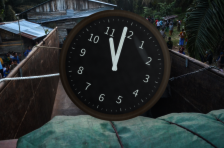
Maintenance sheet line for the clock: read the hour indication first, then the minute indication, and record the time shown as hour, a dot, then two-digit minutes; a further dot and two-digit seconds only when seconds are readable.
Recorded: 10.59
